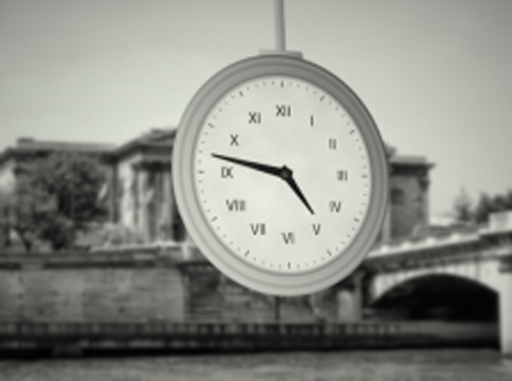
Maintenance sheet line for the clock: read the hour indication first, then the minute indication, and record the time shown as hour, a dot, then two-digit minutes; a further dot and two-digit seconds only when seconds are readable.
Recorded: 4.47
